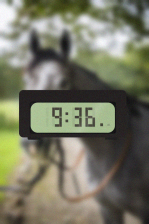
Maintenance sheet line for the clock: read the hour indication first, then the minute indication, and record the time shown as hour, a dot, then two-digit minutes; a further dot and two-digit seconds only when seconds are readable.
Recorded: 9.36
